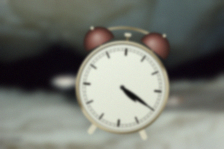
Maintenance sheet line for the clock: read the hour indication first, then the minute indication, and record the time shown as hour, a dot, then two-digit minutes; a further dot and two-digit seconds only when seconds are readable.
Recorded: 4.20
